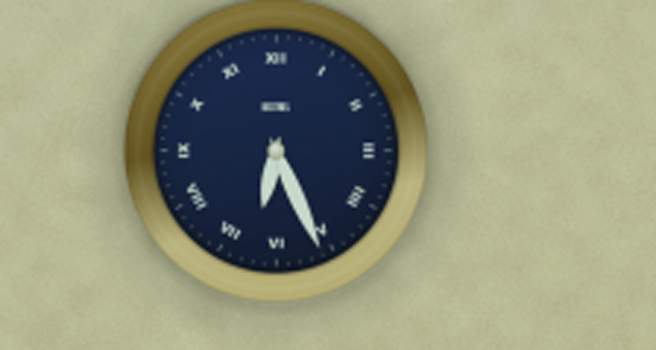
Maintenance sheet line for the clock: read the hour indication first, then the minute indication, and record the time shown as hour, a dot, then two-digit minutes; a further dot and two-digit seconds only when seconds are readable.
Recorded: 6.26
